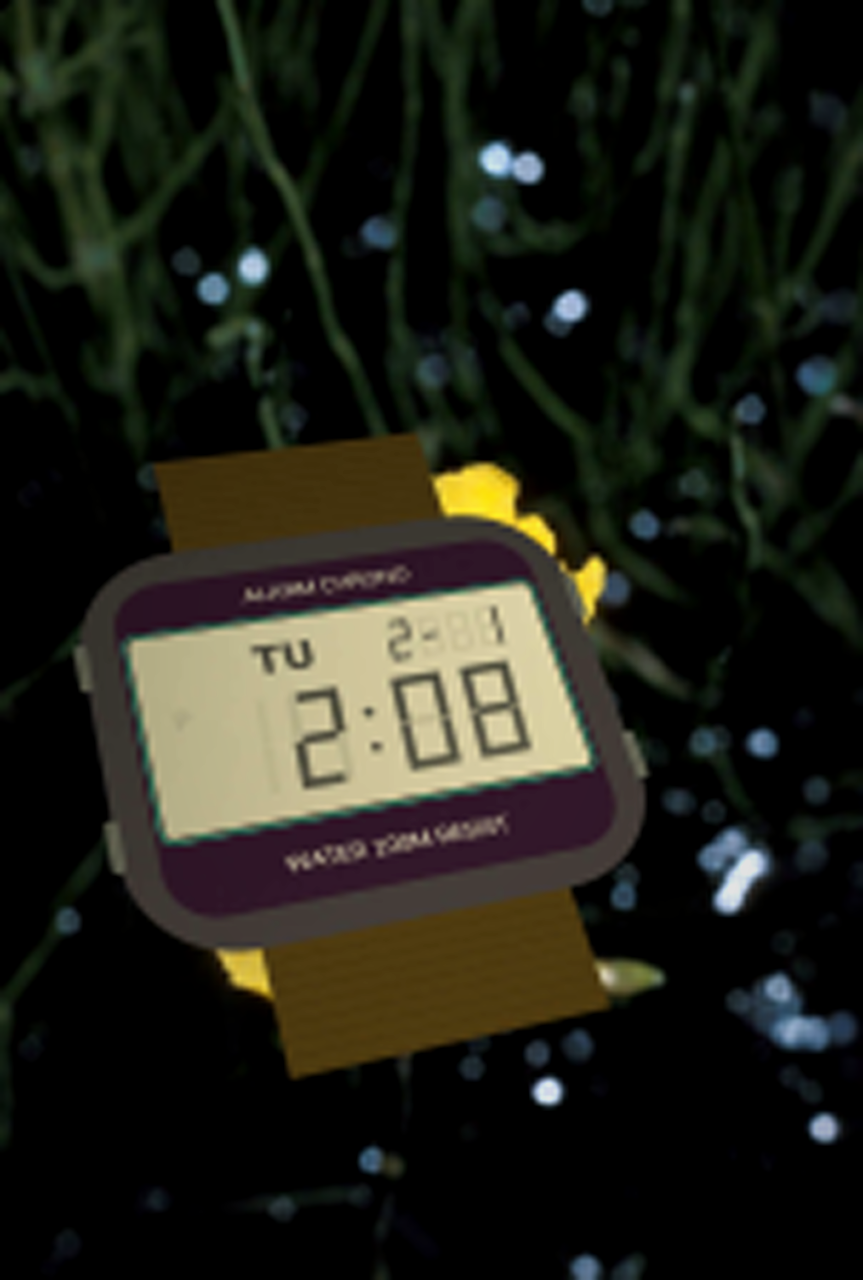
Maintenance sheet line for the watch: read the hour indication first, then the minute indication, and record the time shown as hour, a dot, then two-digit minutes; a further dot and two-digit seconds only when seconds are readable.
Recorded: 2.08
